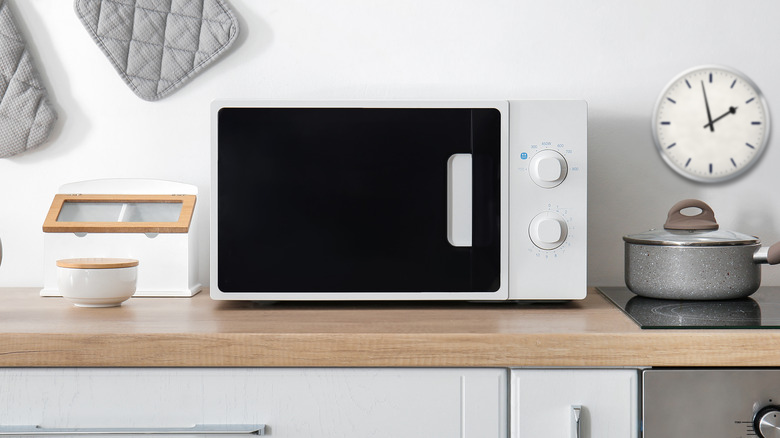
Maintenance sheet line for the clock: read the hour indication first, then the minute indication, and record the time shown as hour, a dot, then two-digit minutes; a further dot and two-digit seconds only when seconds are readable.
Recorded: 1.58
